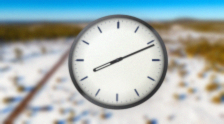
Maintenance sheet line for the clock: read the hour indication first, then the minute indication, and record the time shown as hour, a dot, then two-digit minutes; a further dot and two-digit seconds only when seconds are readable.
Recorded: 8.11
